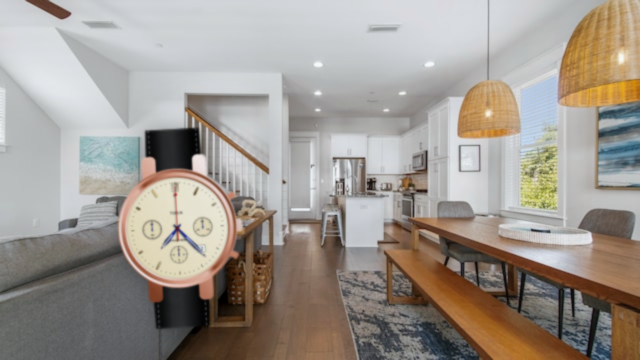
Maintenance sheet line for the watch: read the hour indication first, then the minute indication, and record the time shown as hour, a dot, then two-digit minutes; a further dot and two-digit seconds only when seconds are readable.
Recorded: 7.23
